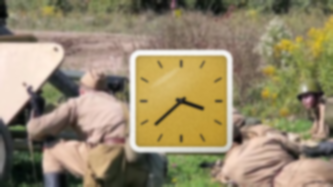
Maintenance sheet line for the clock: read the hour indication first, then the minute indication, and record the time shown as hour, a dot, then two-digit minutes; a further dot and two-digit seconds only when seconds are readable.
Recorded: 3.38
